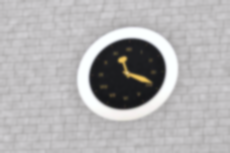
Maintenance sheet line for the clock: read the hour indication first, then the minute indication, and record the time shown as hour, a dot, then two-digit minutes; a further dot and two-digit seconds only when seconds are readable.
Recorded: 11.19
